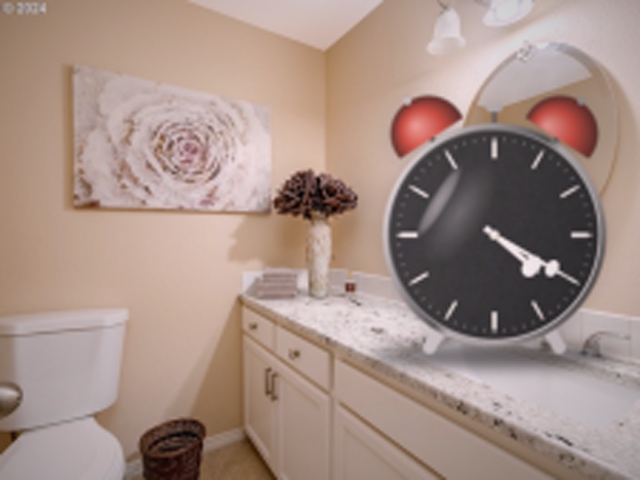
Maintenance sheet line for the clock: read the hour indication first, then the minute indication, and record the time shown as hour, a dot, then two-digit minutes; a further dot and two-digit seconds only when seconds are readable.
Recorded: 4.20
